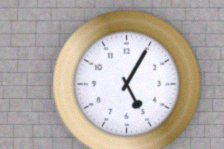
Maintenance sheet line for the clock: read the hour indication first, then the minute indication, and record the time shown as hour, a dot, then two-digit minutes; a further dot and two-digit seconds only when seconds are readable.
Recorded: 5.05
